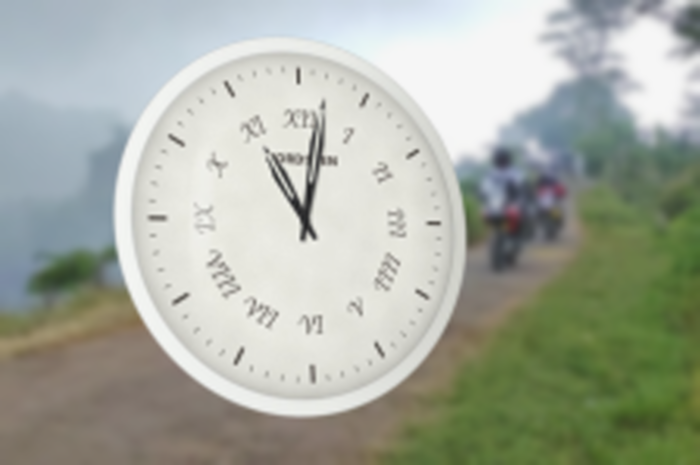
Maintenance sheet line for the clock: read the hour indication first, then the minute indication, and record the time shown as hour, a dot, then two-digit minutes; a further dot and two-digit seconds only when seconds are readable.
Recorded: 11.02
